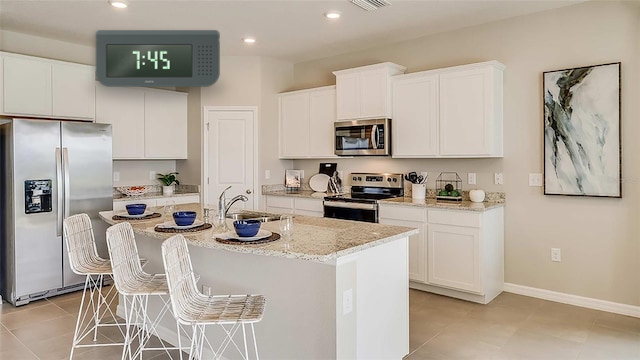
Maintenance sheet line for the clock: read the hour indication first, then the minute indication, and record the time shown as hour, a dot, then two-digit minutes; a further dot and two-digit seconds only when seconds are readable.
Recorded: 7.45
